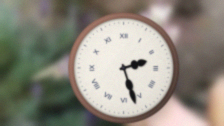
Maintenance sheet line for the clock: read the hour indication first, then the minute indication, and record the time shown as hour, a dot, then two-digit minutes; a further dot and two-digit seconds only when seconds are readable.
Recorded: 2.27
